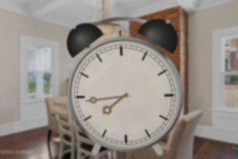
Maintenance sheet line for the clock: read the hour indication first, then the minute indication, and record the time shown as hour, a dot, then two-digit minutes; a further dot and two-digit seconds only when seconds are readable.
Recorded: 7.44
